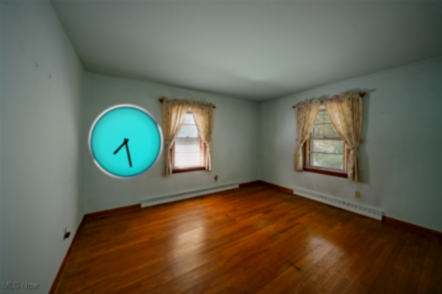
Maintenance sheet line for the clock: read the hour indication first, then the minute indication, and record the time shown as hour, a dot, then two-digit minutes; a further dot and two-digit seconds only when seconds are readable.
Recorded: 7.28
